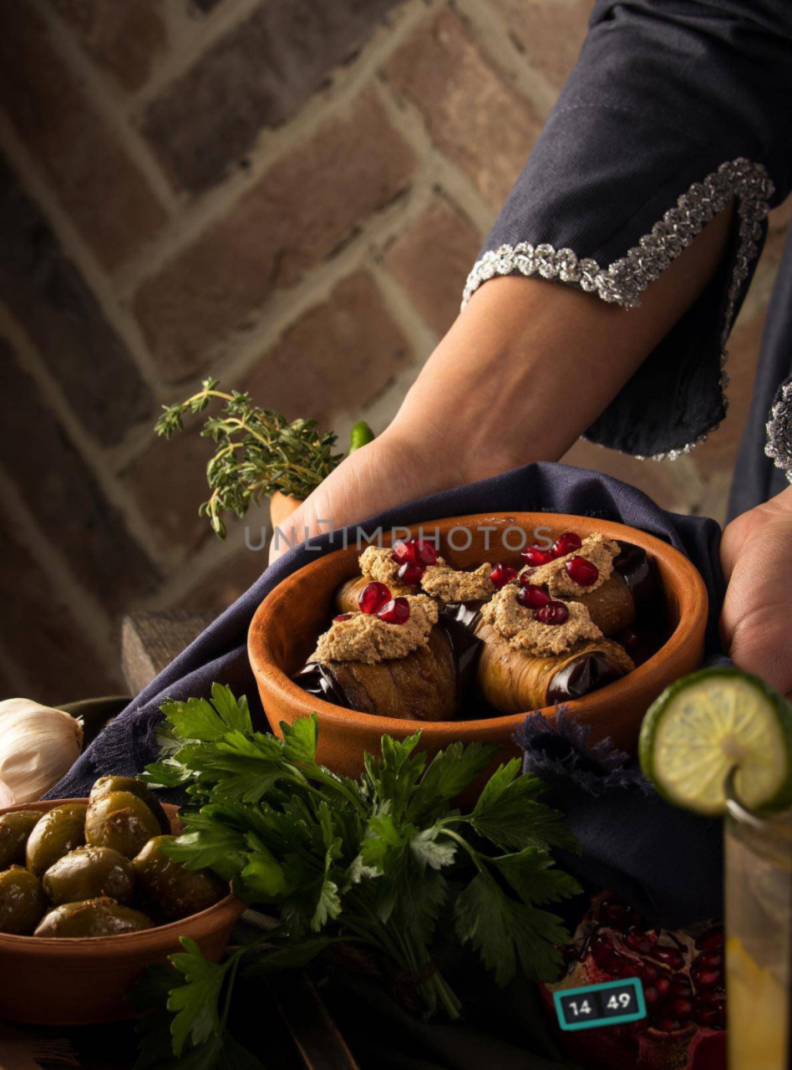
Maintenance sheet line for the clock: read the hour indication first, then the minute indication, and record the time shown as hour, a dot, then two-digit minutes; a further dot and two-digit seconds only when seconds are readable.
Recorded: 14.49
